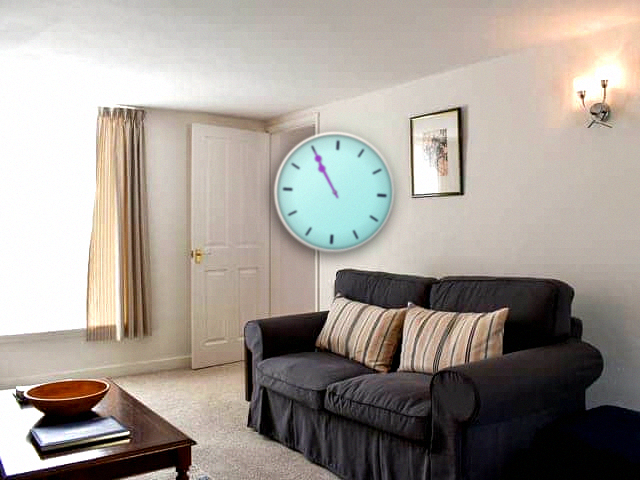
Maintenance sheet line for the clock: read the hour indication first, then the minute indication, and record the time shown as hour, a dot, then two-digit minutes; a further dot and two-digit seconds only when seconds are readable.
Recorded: 10.55
